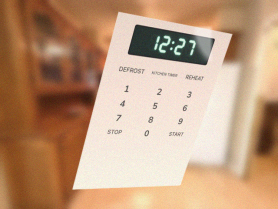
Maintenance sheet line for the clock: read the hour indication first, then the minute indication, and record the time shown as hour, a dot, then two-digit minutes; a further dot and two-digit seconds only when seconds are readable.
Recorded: 12.27
